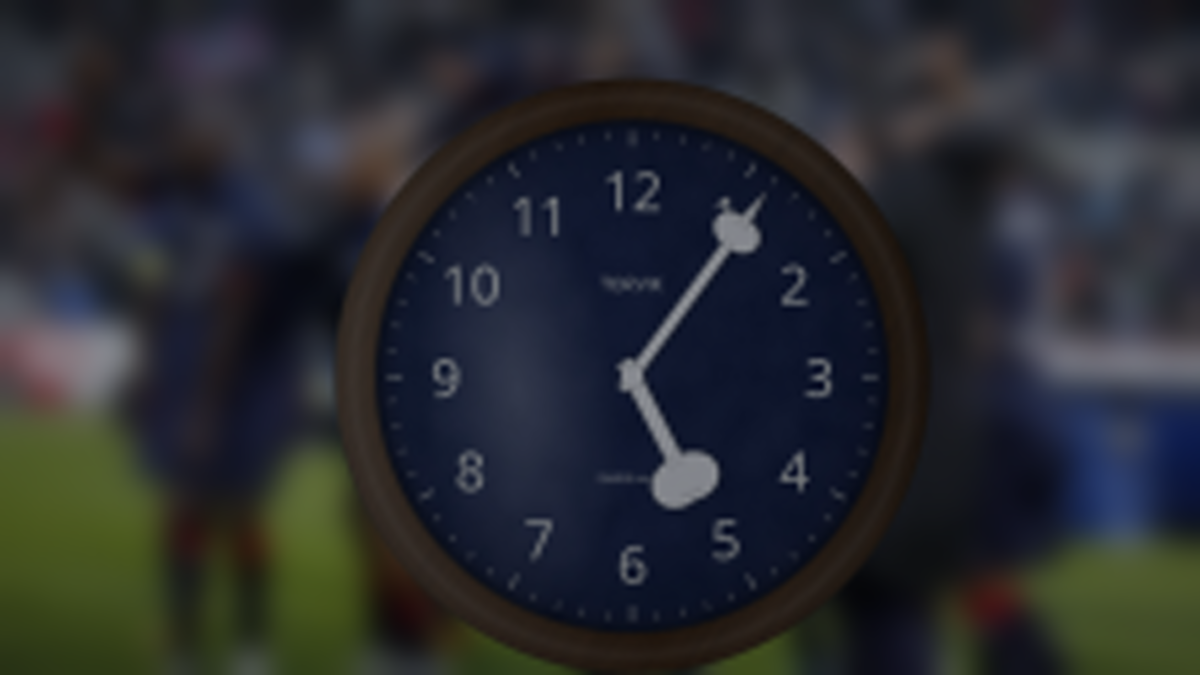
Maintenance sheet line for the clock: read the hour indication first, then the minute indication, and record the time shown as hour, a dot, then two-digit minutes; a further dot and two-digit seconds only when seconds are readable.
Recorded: 5.06
